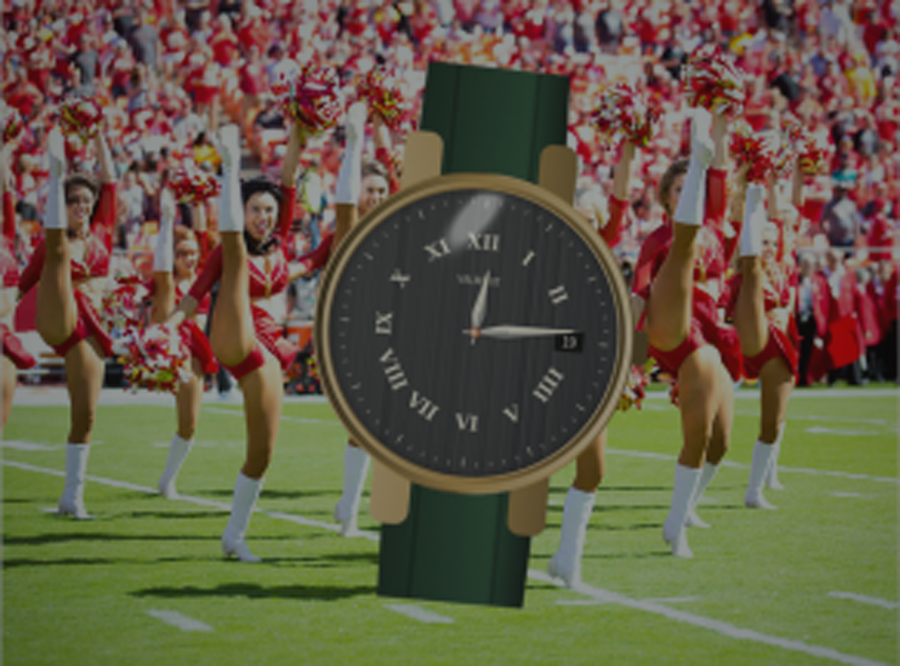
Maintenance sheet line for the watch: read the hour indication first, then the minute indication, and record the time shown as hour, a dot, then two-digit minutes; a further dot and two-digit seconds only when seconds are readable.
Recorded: 12.14
